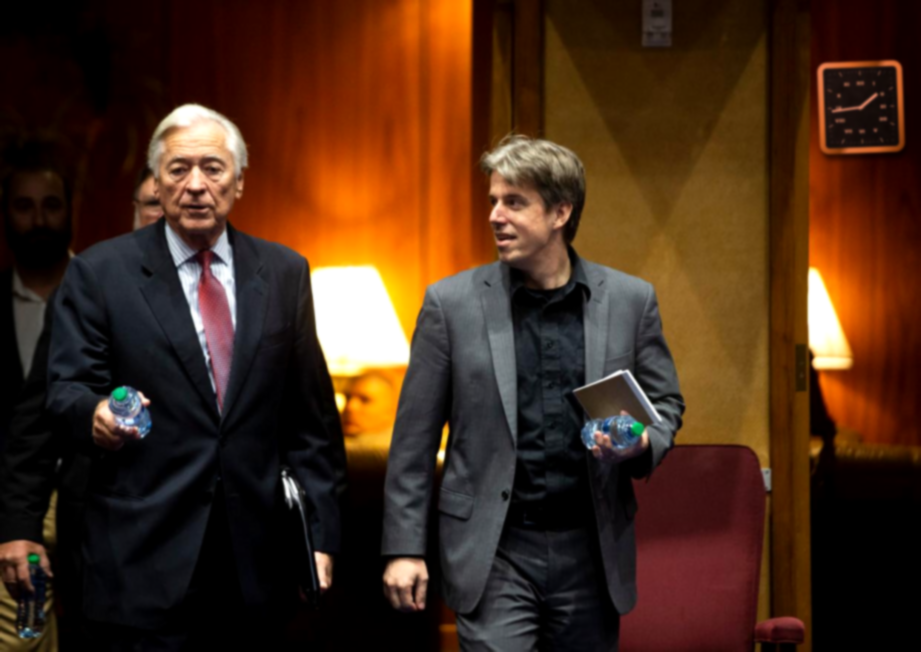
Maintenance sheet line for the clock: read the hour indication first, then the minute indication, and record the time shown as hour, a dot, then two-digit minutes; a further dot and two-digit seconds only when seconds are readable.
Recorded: 1.44
